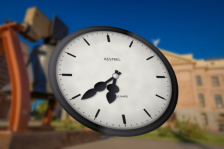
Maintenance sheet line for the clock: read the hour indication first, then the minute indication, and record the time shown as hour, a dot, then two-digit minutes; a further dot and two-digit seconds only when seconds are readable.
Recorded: 6.39
